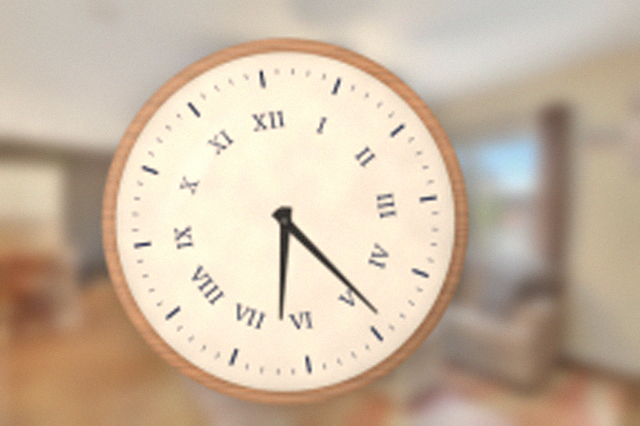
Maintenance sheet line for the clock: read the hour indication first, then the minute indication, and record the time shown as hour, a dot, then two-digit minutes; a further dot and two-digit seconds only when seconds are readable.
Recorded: 6.24
